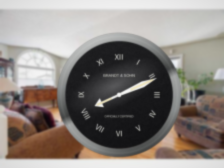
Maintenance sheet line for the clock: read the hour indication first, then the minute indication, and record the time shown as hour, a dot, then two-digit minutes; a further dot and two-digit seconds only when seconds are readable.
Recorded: 8.11
